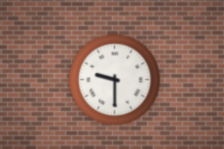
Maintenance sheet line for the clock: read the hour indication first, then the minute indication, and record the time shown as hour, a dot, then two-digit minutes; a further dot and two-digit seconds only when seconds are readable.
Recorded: 9.30
